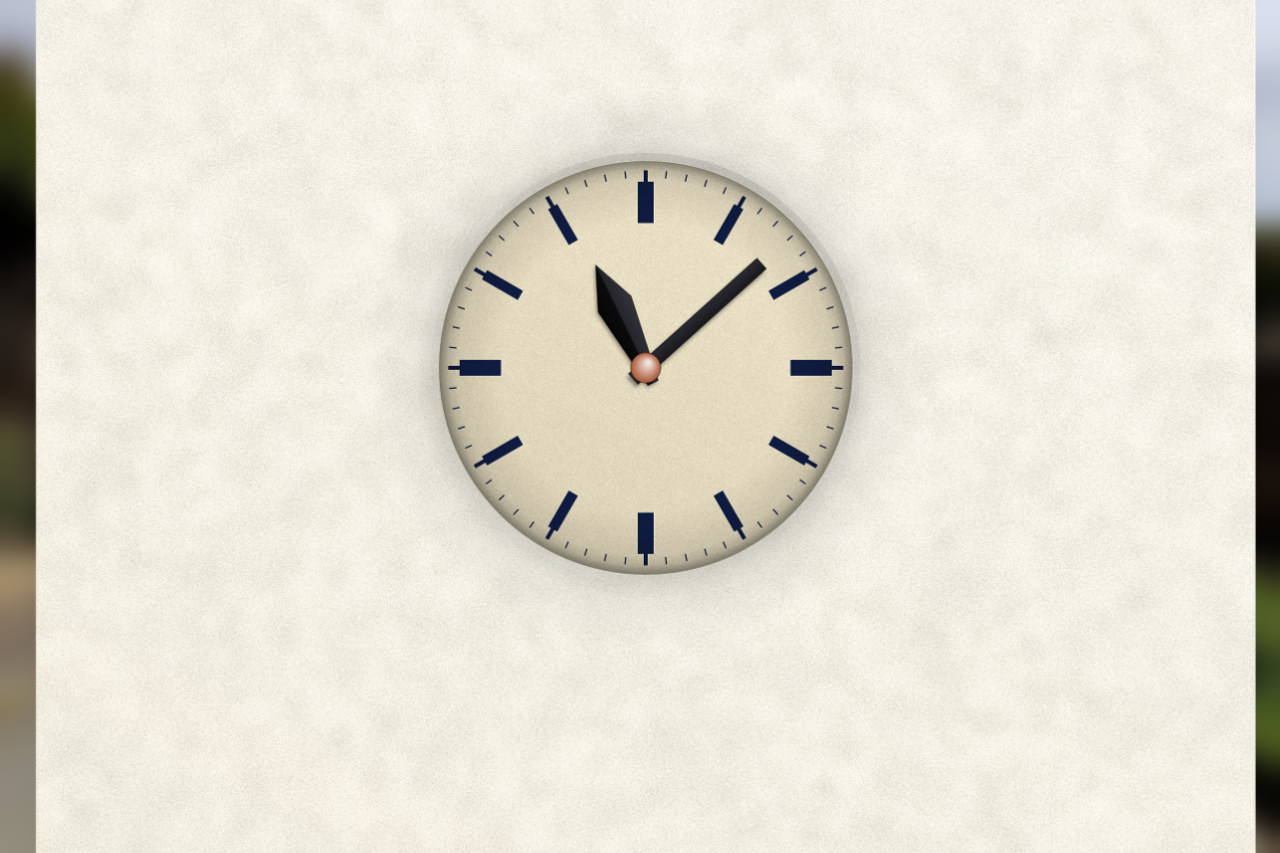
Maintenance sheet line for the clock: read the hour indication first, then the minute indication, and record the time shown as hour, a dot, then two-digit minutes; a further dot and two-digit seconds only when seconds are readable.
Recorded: 11.08
